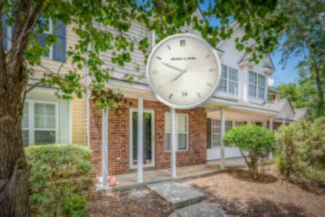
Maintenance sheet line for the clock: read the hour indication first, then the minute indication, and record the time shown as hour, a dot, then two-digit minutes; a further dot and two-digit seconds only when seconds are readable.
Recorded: 7.49
